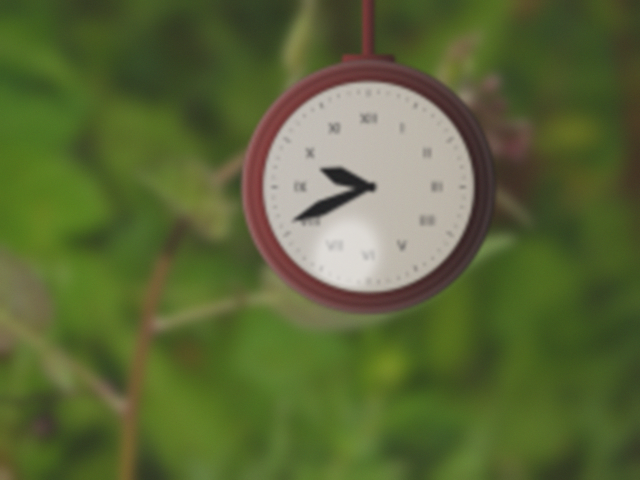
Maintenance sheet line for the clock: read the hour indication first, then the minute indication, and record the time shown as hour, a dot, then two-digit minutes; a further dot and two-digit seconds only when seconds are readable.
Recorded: 9.41
